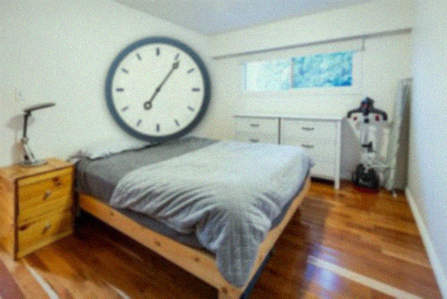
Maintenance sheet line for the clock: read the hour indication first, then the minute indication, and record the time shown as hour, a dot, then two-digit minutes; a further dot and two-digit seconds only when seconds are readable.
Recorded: 7.06
